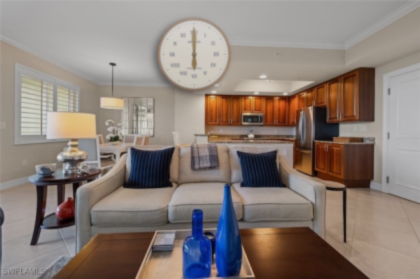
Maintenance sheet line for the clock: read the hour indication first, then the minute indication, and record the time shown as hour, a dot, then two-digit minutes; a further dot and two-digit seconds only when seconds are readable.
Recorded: 6.00
